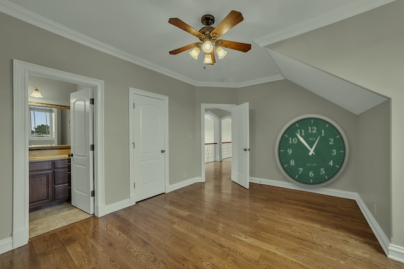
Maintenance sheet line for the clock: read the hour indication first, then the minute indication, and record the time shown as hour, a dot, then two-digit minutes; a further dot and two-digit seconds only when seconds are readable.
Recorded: 12.53
